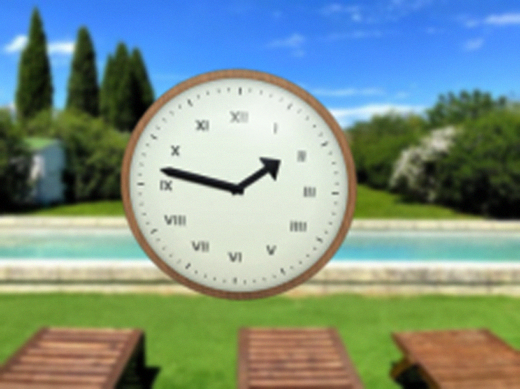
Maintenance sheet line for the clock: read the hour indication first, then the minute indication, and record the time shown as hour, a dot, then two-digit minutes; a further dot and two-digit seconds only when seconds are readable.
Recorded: 1.47
